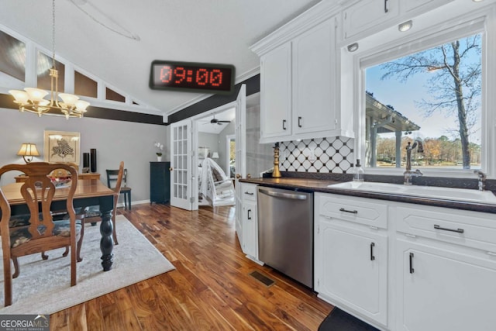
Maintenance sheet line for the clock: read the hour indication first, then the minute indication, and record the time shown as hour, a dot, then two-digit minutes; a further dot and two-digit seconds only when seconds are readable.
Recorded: 9.00
